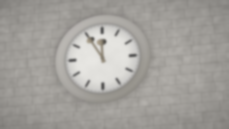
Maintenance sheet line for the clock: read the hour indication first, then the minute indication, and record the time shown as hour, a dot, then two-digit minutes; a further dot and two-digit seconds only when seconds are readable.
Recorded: 11.55
